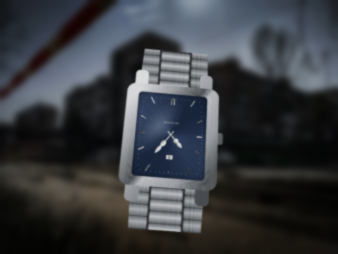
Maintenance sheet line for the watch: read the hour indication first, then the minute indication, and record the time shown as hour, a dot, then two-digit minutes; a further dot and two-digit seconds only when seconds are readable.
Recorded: 4.36
